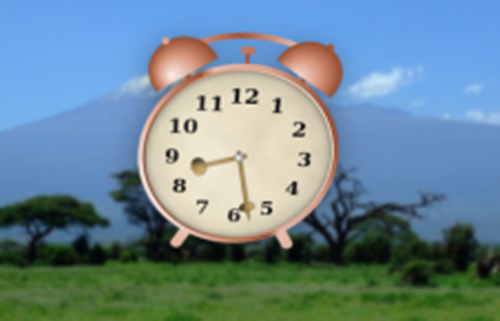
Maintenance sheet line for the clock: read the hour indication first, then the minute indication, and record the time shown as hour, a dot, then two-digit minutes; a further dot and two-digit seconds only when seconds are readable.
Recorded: 8.28
